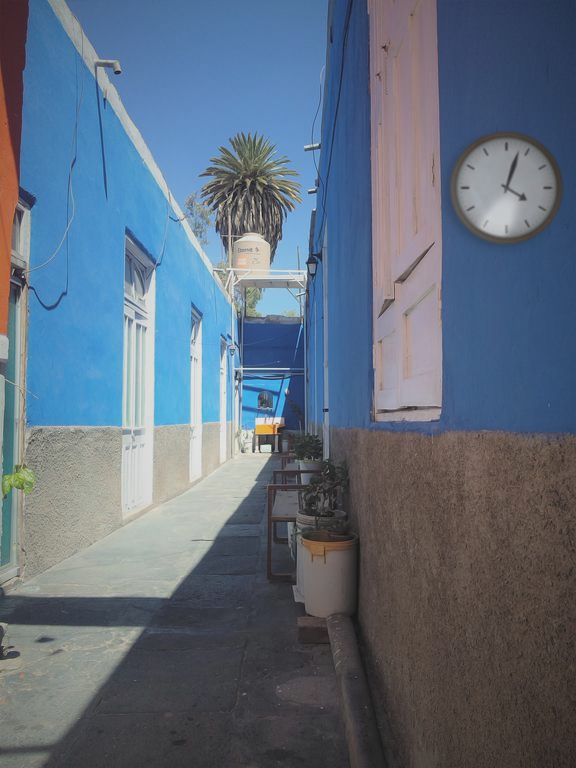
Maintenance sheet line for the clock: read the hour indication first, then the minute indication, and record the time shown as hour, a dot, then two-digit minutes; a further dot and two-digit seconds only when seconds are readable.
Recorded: 4.03
